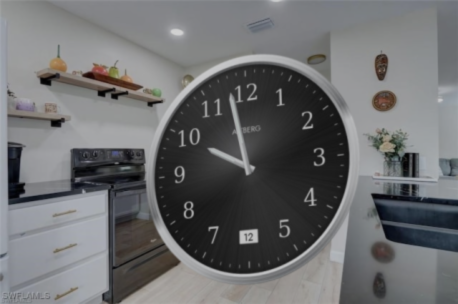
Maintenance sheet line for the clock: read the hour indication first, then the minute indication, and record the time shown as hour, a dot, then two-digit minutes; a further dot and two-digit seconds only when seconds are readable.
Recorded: 9.58
